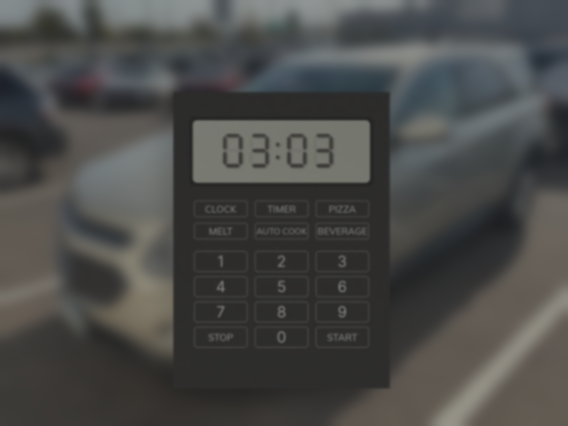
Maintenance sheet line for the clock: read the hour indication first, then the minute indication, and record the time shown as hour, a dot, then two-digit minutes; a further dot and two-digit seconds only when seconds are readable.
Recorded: 3.03
